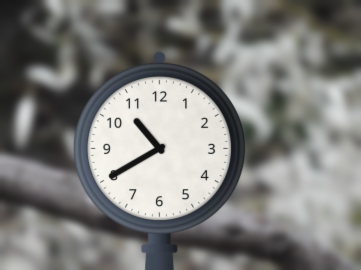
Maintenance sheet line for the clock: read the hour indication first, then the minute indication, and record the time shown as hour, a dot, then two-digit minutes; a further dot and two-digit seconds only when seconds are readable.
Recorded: 10.40
